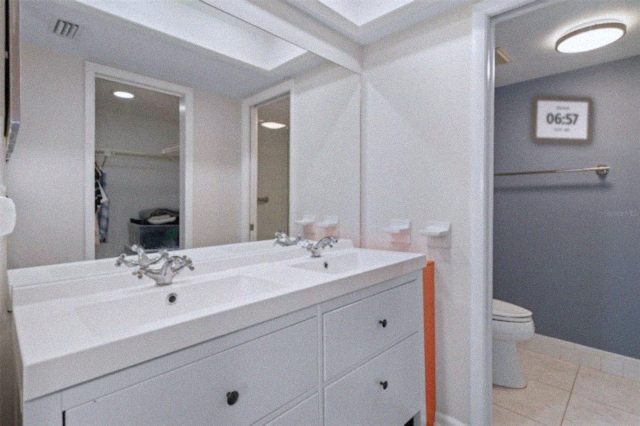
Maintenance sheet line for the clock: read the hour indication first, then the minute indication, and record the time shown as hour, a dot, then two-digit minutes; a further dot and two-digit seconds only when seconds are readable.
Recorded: 6.57
